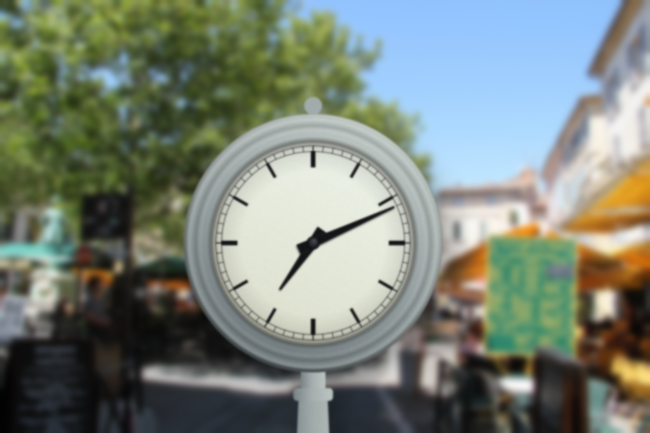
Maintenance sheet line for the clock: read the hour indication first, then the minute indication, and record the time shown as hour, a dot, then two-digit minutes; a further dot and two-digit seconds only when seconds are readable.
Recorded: 7.11
